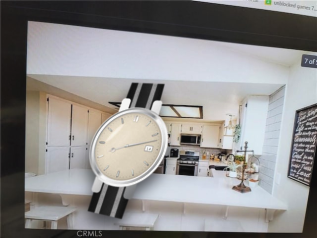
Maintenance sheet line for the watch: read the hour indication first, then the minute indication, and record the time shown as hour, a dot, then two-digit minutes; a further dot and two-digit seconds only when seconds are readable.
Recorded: 8.12
